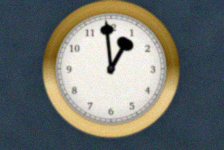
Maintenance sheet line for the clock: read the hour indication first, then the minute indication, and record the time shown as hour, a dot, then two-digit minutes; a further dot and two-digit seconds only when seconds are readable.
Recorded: 12.59
